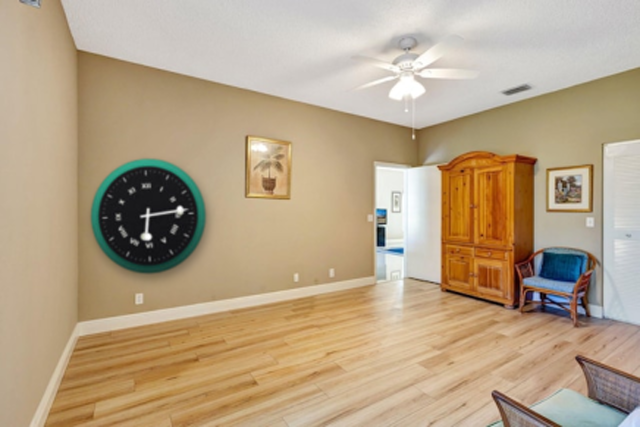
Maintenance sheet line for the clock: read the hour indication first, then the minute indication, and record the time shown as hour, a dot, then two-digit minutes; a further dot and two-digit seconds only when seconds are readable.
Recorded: 6.14
